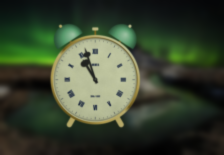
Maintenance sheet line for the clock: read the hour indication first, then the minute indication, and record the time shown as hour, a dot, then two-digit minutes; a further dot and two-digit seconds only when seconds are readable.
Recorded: 10.57
